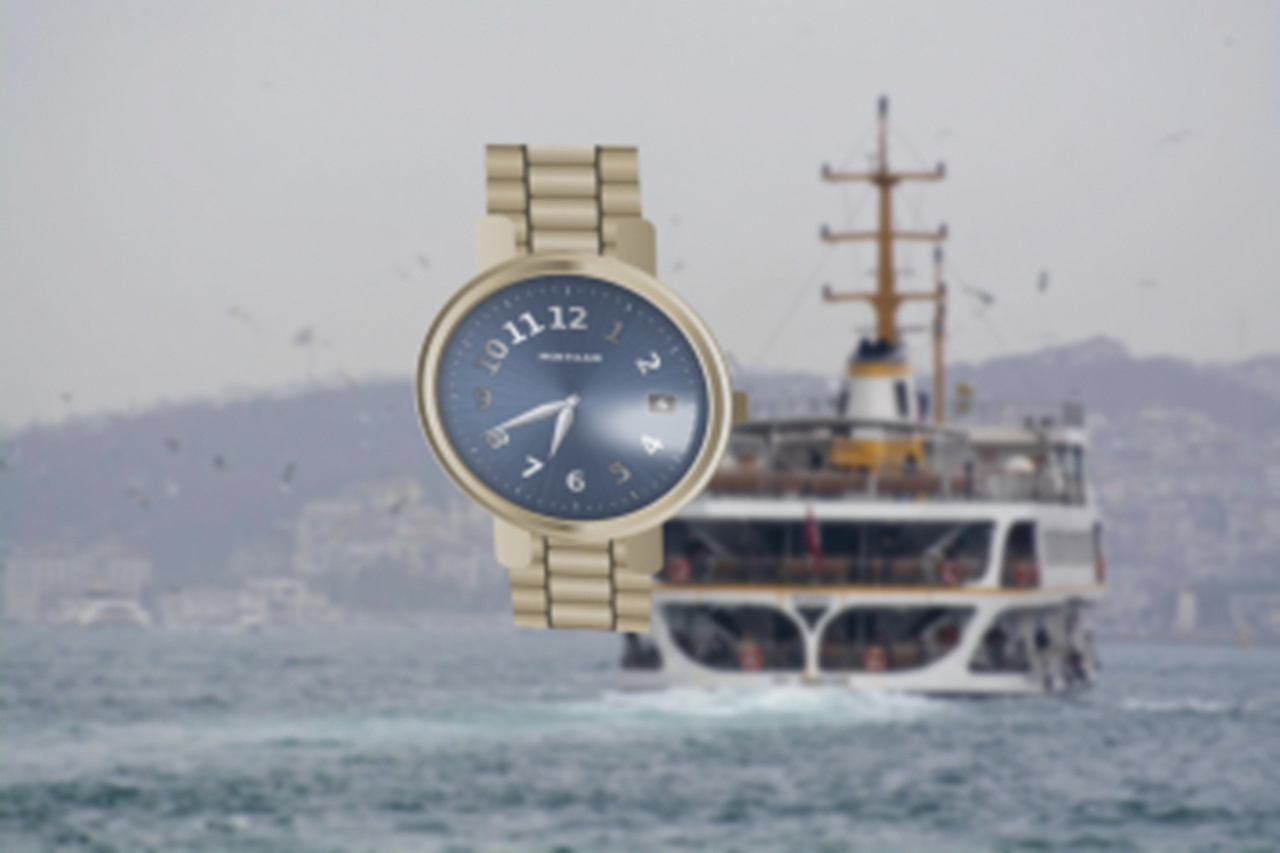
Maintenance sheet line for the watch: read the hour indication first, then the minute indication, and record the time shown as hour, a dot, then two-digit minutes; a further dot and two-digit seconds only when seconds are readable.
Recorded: 6.41
